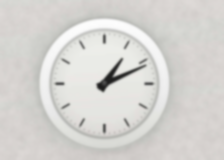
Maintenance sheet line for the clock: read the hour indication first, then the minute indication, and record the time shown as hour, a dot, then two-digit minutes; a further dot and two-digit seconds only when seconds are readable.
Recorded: 1.11
